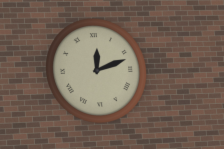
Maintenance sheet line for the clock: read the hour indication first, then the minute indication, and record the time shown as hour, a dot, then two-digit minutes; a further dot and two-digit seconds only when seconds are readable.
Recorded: 12.12
